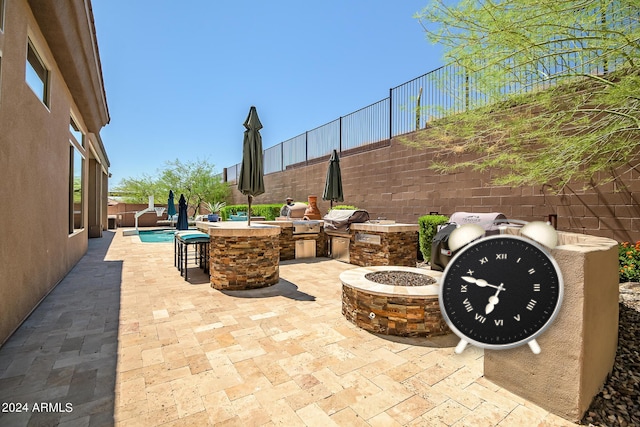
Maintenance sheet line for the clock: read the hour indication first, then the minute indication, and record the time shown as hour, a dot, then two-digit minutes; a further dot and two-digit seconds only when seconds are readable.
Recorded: 6.48
